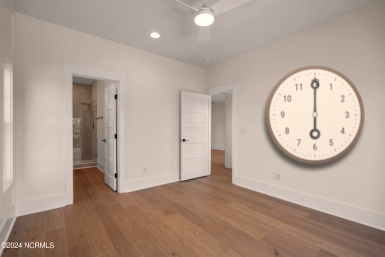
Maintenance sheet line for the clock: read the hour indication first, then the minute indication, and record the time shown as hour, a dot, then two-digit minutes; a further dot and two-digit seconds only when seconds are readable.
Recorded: 6.00
